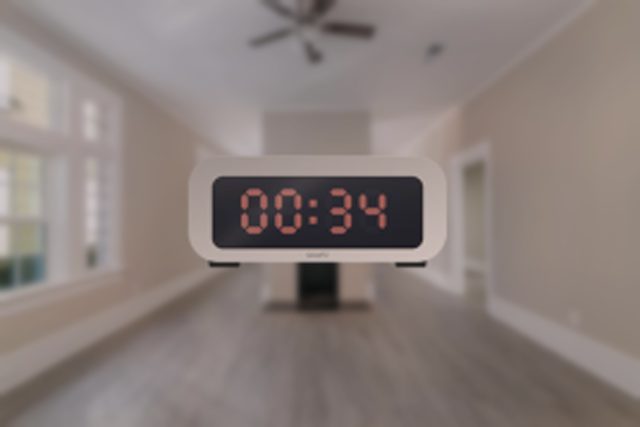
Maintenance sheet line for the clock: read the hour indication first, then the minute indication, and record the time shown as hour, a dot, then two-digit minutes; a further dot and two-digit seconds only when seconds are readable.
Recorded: 0.34
